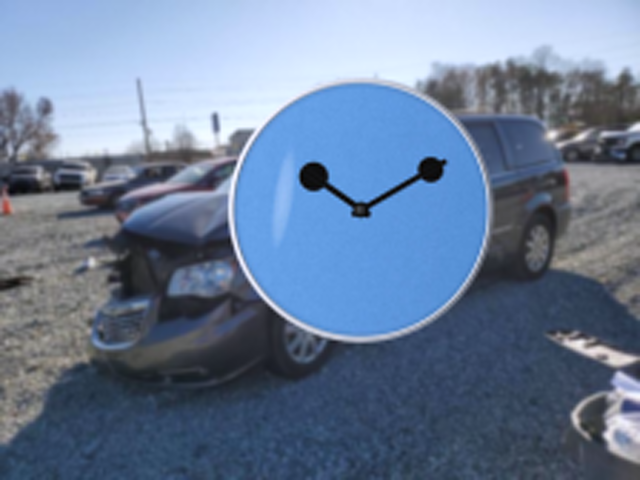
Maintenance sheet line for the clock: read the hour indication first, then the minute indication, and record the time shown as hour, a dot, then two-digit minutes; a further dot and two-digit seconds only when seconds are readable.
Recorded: 10.10
